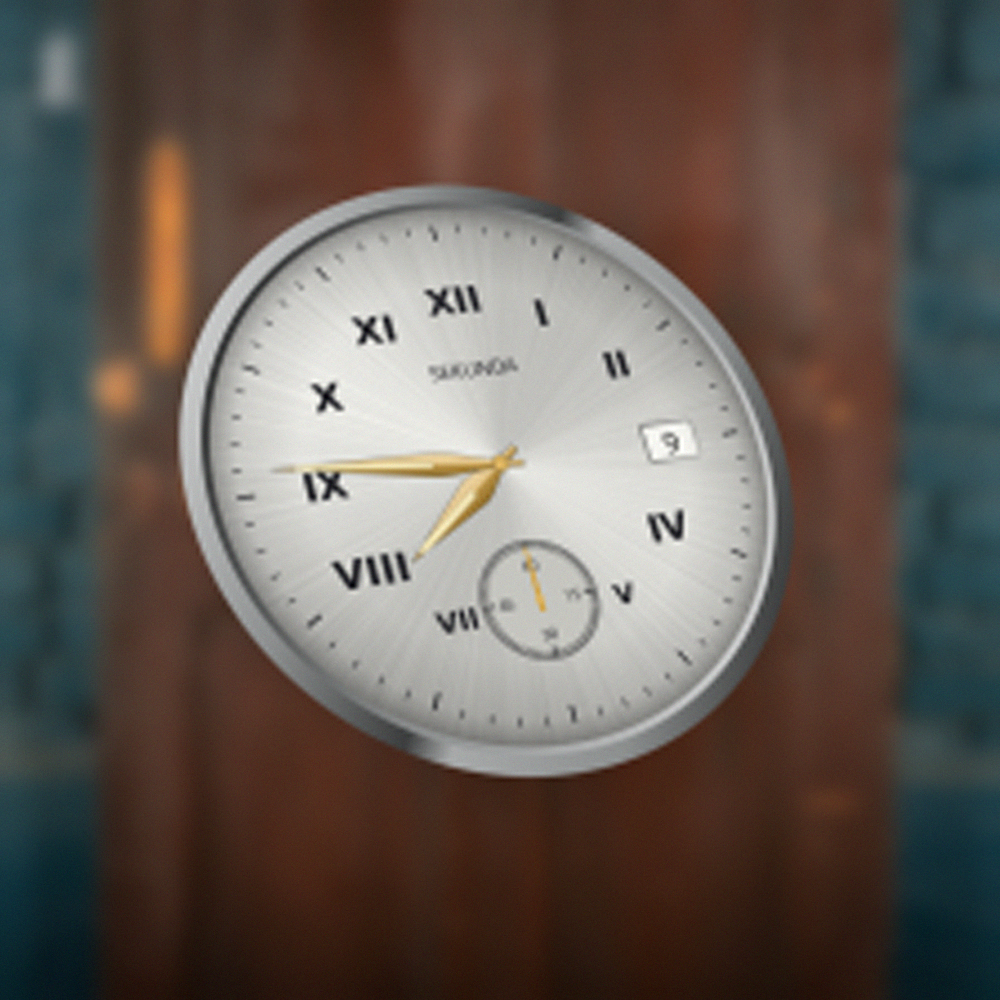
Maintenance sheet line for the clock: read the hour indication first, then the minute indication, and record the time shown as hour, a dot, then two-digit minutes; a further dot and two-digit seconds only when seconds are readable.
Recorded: 7.46
